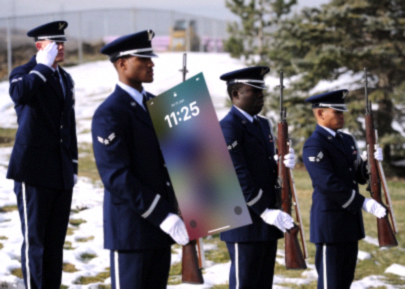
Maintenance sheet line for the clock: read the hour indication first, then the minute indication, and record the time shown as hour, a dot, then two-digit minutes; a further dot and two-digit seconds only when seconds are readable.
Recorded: 11.25
